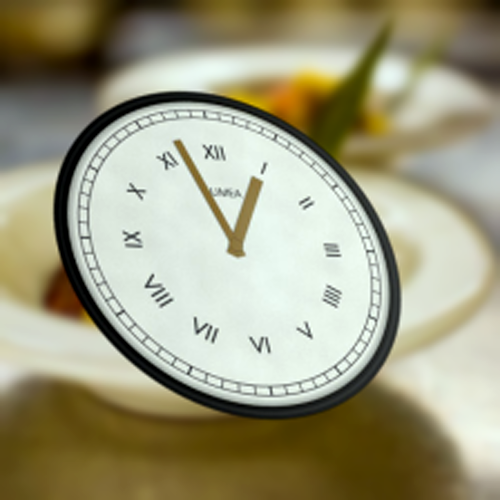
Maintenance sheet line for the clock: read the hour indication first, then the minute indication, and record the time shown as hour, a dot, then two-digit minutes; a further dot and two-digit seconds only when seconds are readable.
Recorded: 12.57
